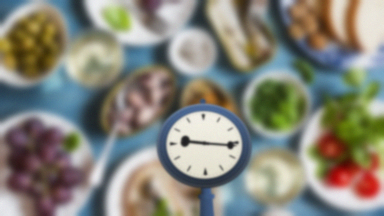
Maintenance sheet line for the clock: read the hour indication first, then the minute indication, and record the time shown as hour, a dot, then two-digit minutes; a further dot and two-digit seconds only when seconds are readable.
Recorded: 9.16
